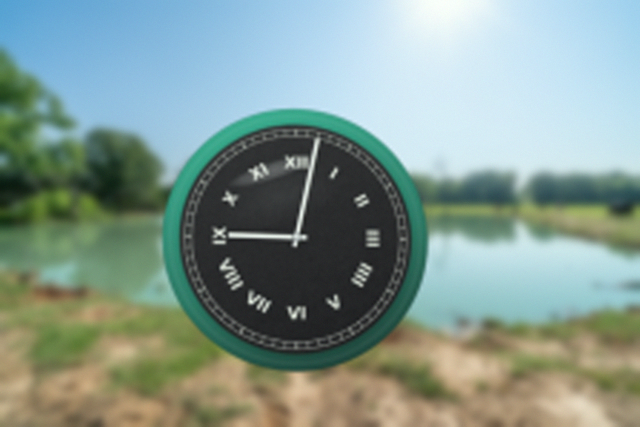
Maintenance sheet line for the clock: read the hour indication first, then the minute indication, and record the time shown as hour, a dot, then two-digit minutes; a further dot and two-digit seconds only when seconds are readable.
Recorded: 9.02
